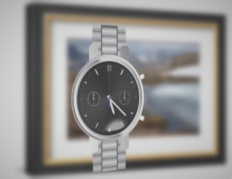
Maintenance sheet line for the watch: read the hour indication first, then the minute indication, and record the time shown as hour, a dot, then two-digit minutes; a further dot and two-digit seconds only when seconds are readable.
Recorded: 5.22
